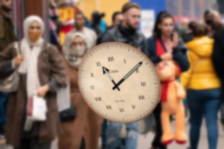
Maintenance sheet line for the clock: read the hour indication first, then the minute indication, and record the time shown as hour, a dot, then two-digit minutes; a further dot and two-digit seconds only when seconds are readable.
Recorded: 11.09
